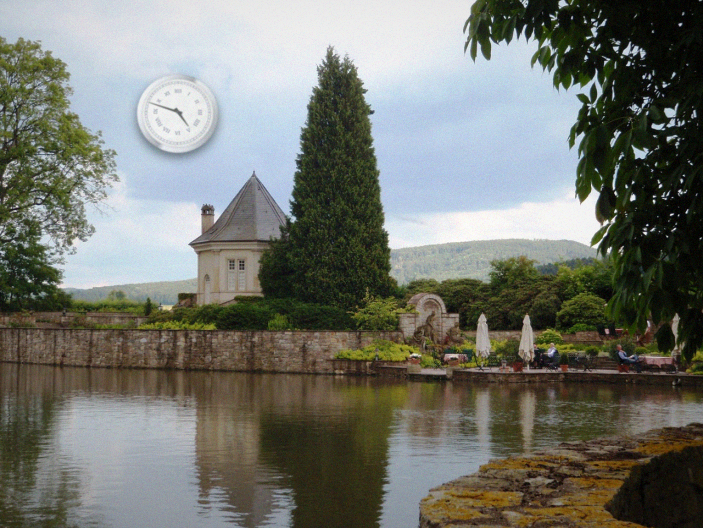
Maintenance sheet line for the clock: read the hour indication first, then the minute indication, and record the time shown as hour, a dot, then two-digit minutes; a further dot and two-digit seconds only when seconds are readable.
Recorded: 4.48
